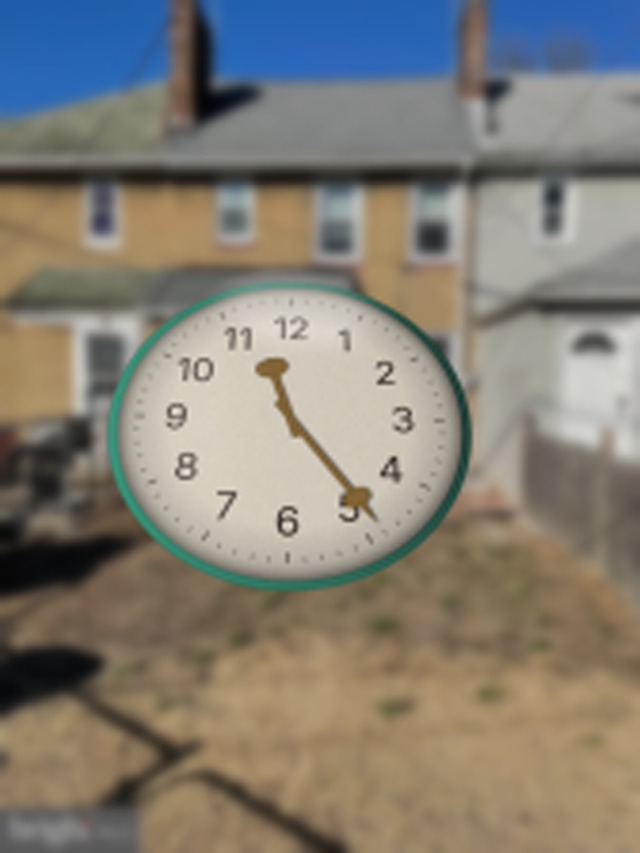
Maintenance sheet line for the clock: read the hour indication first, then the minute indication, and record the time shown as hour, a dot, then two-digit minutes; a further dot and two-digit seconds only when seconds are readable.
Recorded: 11.24
